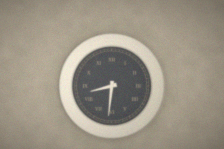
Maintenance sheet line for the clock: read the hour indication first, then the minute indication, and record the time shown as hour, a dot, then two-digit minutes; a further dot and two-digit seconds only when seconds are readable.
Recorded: 8.31
